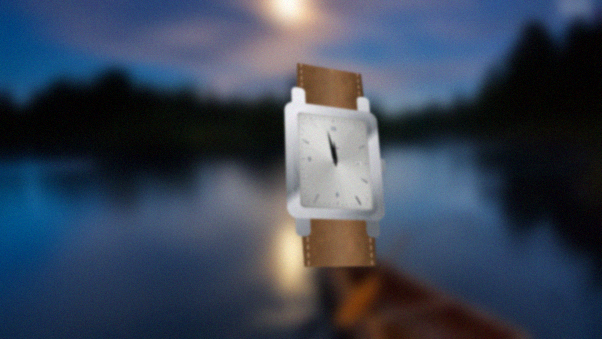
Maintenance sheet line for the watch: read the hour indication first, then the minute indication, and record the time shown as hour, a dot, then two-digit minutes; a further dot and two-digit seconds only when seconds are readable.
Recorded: 11.58
